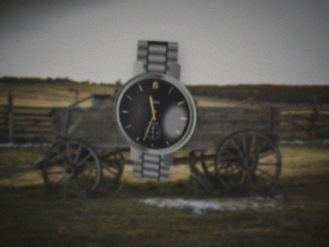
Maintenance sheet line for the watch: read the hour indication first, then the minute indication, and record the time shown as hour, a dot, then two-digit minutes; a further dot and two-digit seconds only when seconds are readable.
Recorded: 11.33
